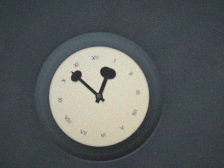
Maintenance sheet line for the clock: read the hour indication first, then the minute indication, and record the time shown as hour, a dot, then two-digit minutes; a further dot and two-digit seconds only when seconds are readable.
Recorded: 12.53
